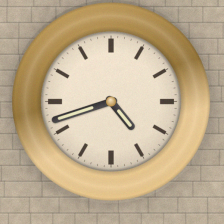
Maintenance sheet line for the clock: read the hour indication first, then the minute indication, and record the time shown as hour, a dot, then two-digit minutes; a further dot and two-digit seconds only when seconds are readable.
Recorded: 4.42
